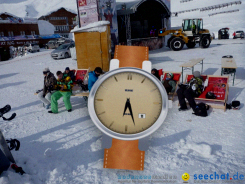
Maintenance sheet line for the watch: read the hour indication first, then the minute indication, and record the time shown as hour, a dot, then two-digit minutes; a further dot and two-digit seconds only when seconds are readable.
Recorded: 6.27
